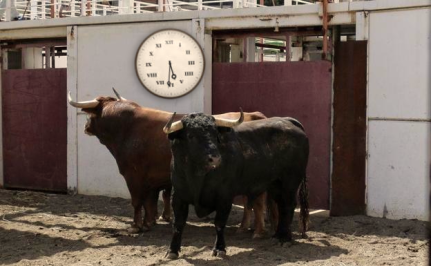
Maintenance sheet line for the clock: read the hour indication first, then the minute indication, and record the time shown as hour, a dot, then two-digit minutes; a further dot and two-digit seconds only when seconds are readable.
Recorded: 5.31
